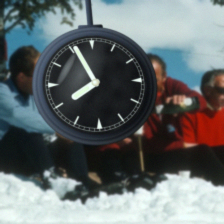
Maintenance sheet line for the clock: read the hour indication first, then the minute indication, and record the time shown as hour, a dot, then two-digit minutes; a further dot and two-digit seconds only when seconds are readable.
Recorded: 7.56
